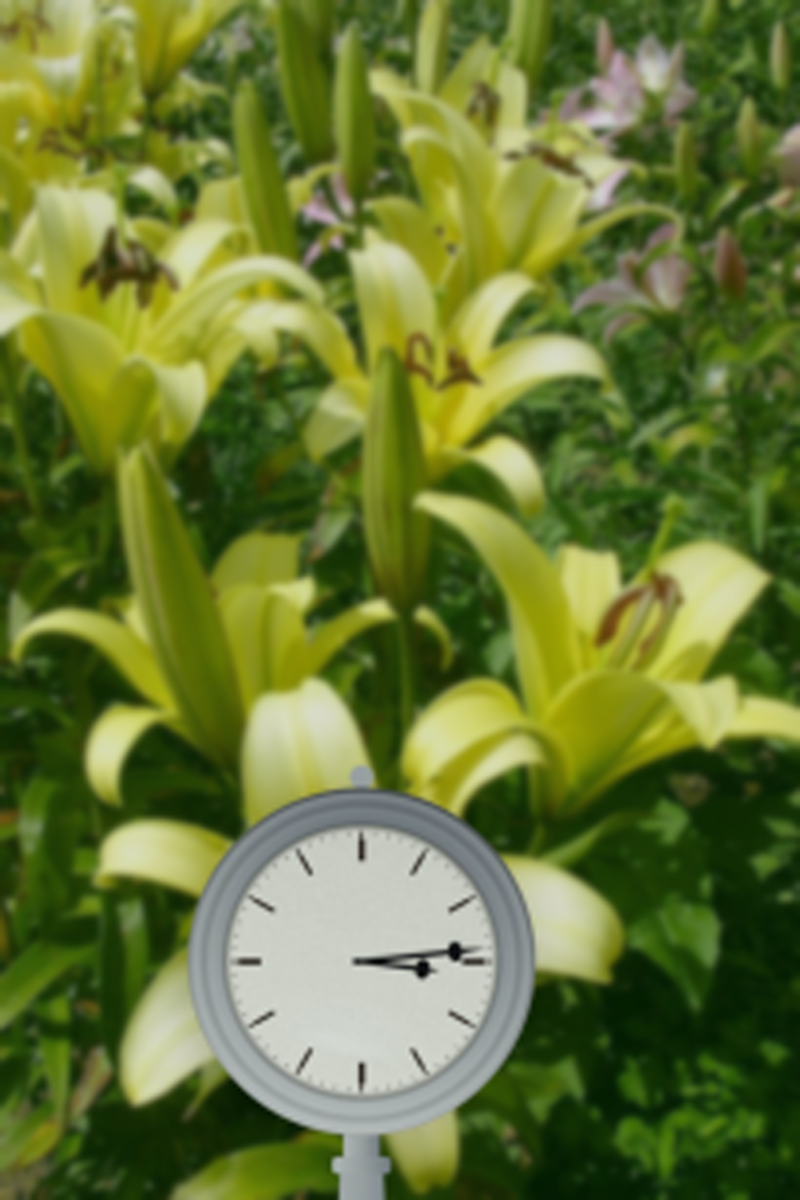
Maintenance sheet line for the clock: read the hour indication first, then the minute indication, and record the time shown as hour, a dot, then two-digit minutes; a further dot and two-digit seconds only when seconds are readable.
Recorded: 3.14
